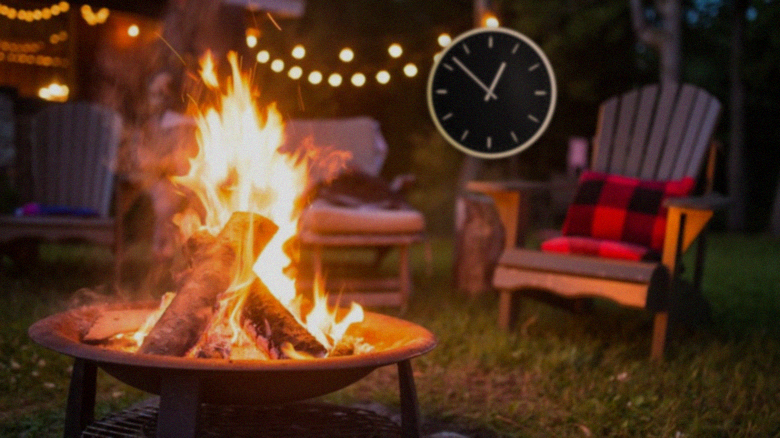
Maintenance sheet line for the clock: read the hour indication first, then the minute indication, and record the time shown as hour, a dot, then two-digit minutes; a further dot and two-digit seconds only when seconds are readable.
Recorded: 12.52
